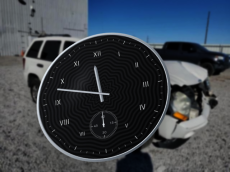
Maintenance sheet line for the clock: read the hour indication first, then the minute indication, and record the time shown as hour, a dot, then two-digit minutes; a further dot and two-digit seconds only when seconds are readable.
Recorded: 11.48
